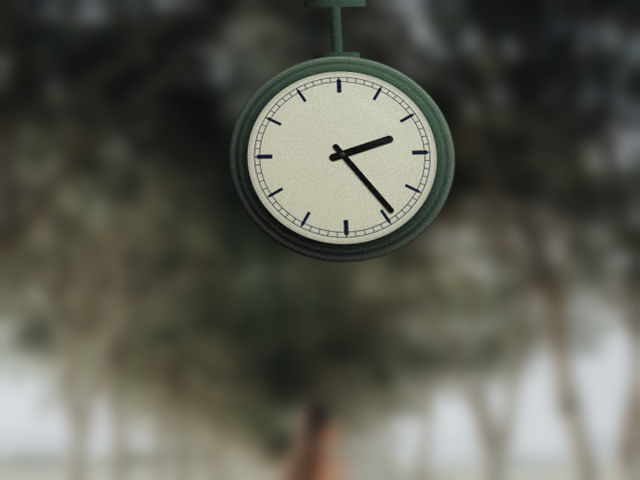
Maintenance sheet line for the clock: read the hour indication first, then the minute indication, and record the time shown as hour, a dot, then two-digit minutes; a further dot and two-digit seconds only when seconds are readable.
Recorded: 2.24
